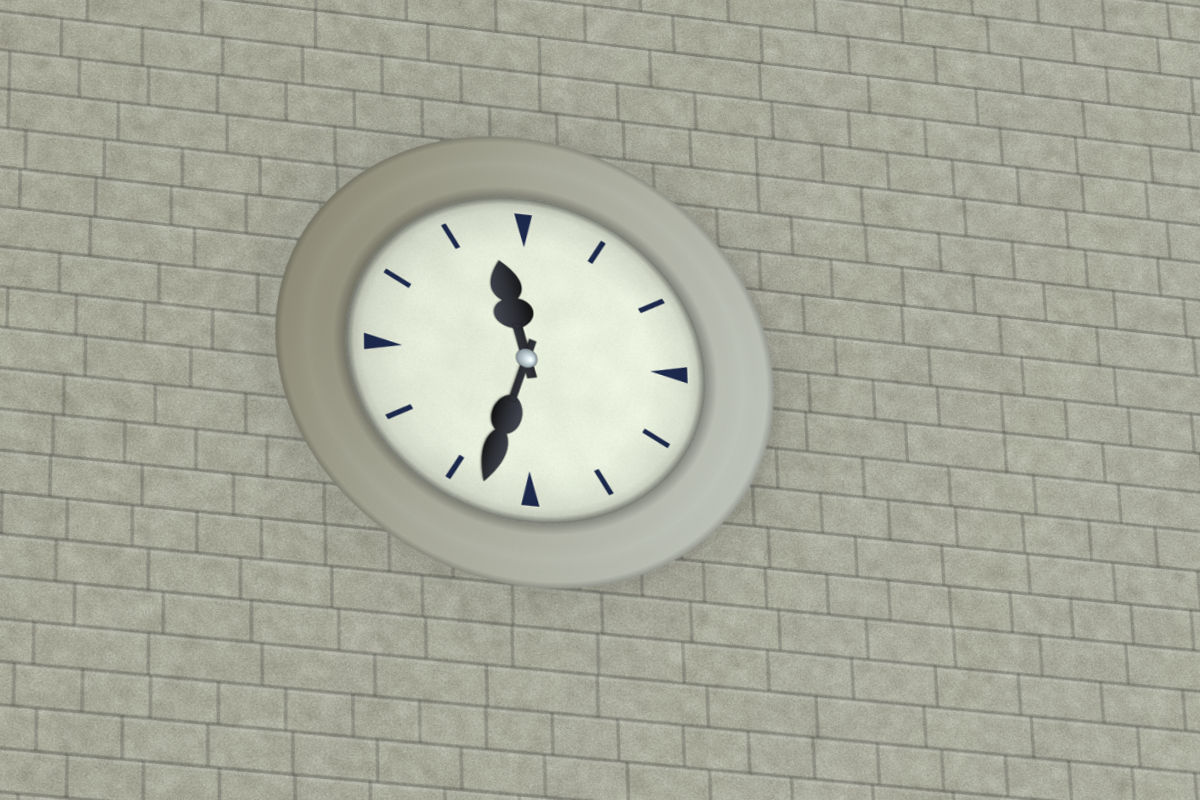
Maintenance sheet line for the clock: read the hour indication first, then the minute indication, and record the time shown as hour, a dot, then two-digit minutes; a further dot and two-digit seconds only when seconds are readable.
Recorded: 11.33
